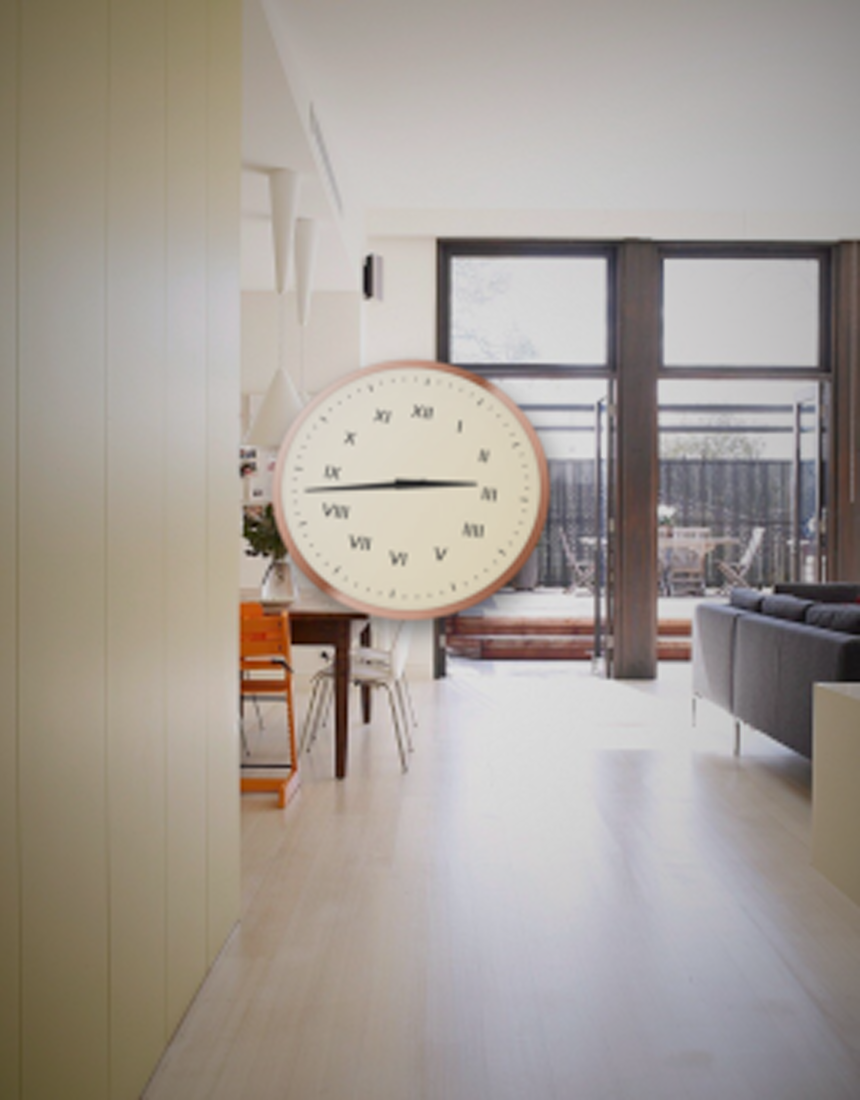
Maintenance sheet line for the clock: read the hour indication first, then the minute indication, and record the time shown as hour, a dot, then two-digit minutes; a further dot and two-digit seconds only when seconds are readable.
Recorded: 2.43
